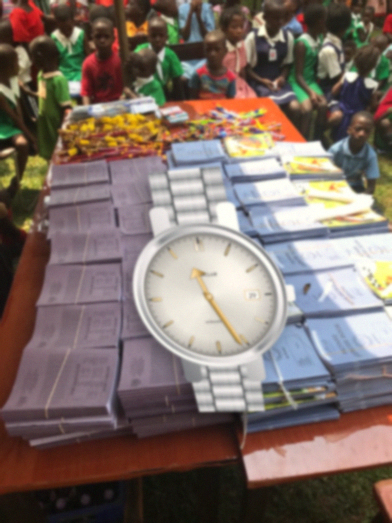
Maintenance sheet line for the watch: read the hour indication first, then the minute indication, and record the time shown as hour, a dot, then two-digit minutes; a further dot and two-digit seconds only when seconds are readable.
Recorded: 11.26
